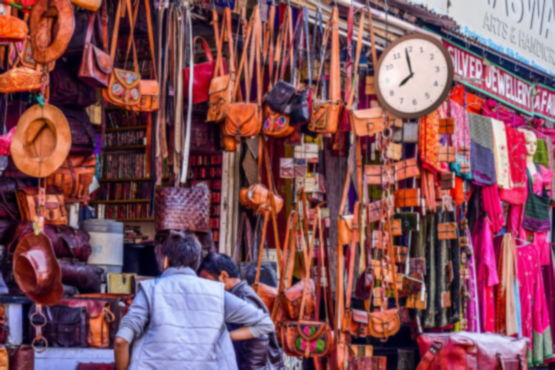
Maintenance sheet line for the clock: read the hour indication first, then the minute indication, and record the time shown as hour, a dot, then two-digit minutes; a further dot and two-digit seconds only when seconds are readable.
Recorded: 7.59
